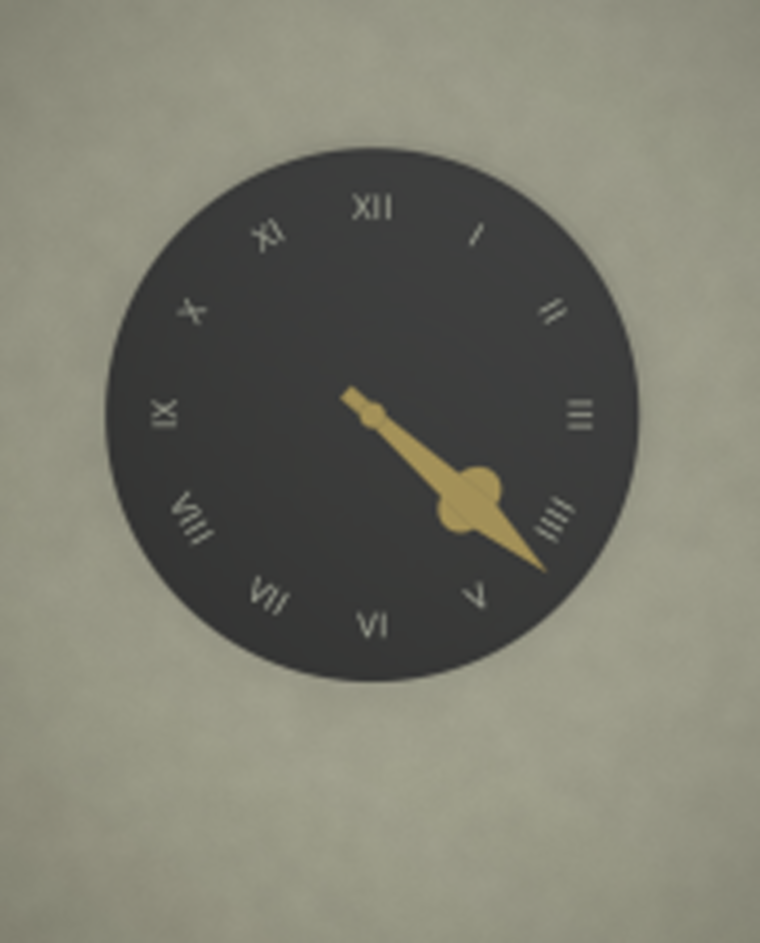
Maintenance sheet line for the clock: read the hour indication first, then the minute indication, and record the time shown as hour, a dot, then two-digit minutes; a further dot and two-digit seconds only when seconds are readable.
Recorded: 4.22
